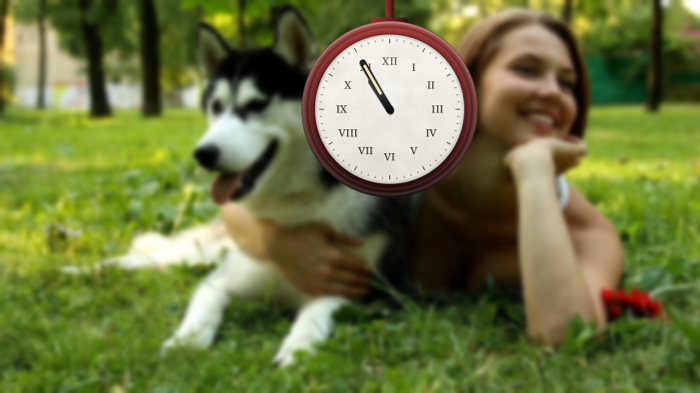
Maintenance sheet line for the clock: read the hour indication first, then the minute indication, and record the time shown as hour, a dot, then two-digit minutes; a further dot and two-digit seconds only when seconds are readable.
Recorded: 10.55
